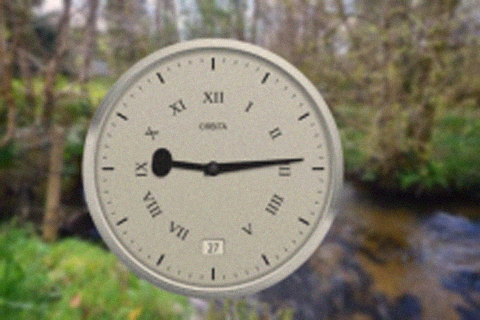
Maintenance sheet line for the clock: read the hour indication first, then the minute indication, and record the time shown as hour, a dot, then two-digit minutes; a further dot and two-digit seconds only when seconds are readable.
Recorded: 9.14
